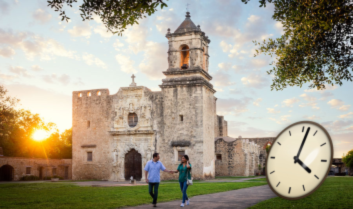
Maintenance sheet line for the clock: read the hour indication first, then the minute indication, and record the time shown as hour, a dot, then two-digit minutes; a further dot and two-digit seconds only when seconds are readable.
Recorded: 4.02
